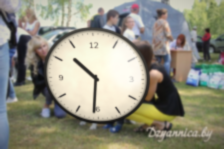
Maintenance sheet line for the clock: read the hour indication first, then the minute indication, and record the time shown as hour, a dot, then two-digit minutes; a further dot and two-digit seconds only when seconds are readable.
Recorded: 10.31
